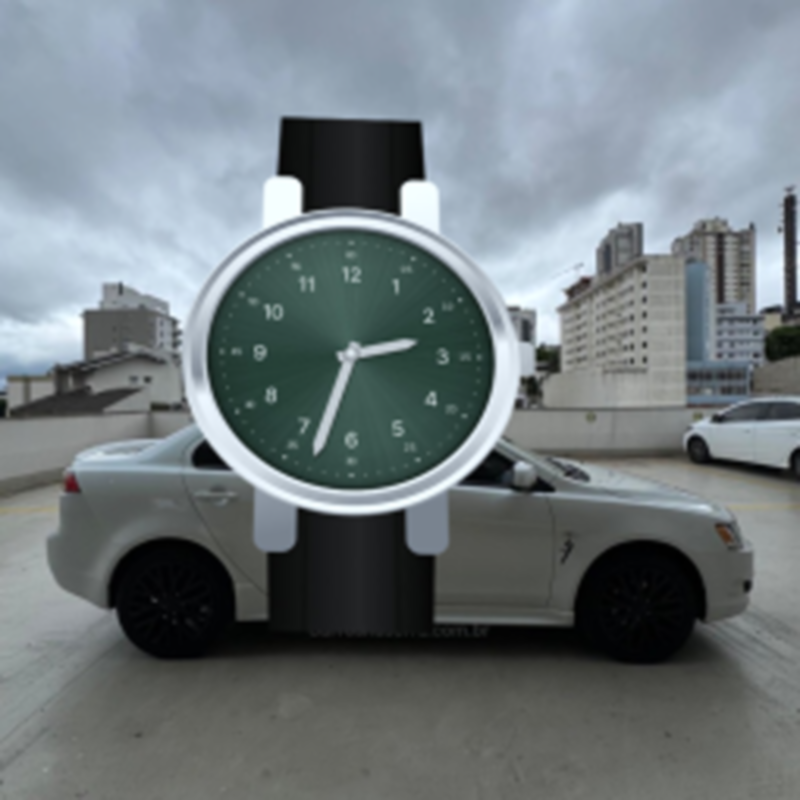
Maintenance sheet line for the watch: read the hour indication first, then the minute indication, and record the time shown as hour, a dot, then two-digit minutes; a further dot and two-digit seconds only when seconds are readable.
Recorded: 2.33
